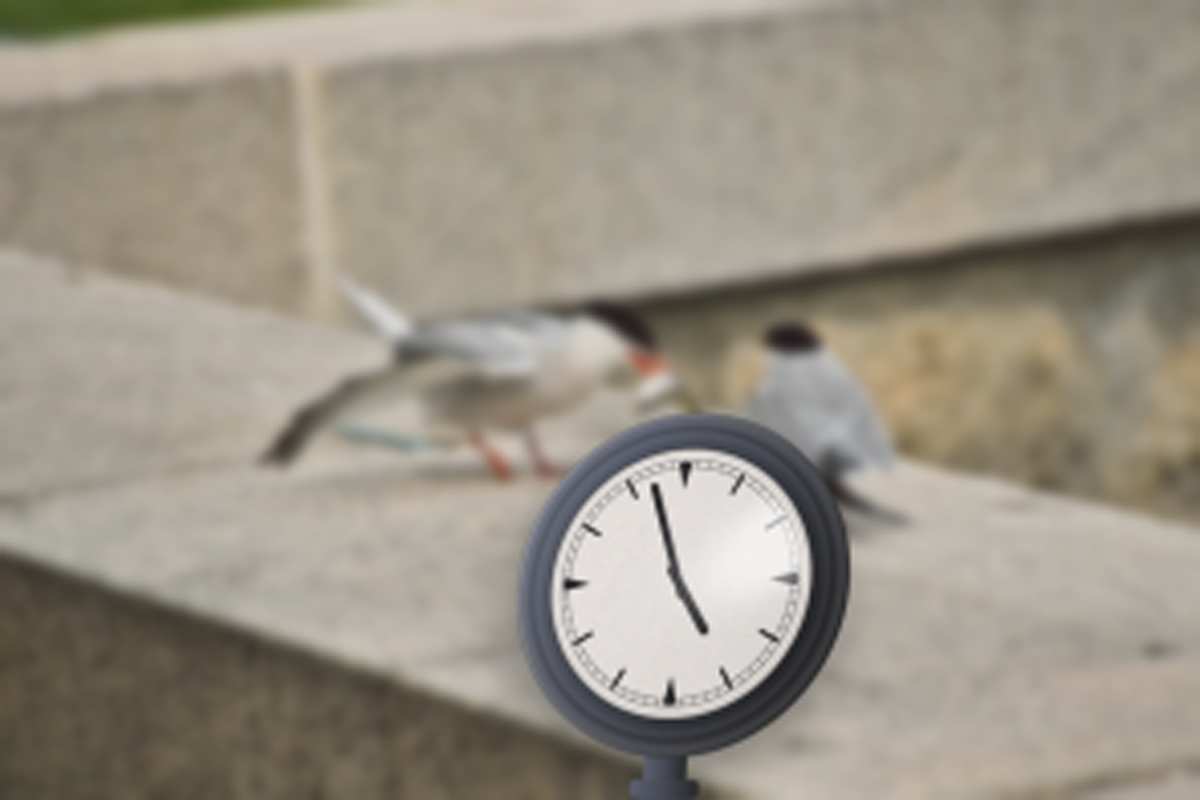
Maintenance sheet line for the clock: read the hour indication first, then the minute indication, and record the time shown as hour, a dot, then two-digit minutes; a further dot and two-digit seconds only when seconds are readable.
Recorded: 4.57
